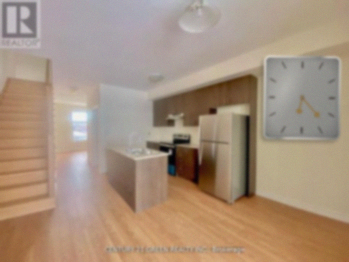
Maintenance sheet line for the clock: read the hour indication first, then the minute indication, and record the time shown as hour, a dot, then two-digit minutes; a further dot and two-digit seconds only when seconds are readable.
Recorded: 6.23
